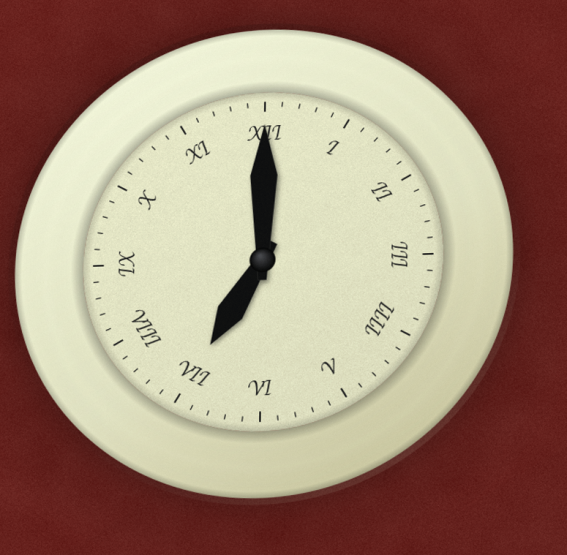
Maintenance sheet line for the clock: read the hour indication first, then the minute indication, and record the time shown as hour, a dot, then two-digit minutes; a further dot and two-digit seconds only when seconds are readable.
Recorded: 7.00
